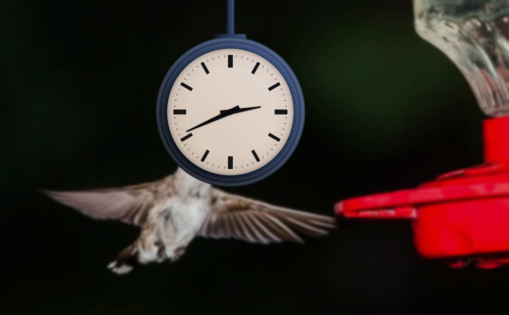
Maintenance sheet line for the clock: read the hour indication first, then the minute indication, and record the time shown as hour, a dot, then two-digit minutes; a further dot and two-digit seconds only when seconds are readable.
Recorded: 2.41
